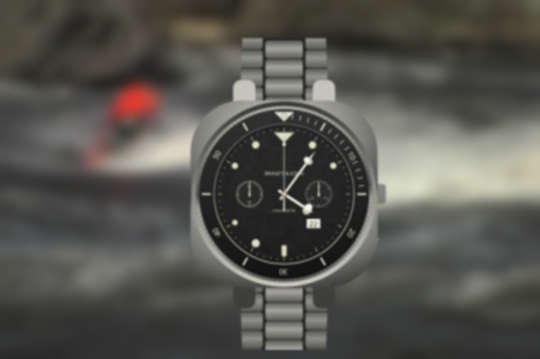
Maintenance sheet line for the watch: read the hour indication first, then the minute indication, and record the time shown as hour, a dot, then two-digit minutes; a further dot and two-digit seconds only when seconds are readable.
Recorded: 4.06
